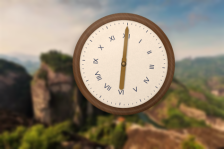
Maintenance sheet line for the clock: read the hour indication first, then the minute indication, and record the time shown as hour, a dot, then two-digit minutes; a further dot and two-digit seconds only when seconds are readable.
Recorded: 6.00
